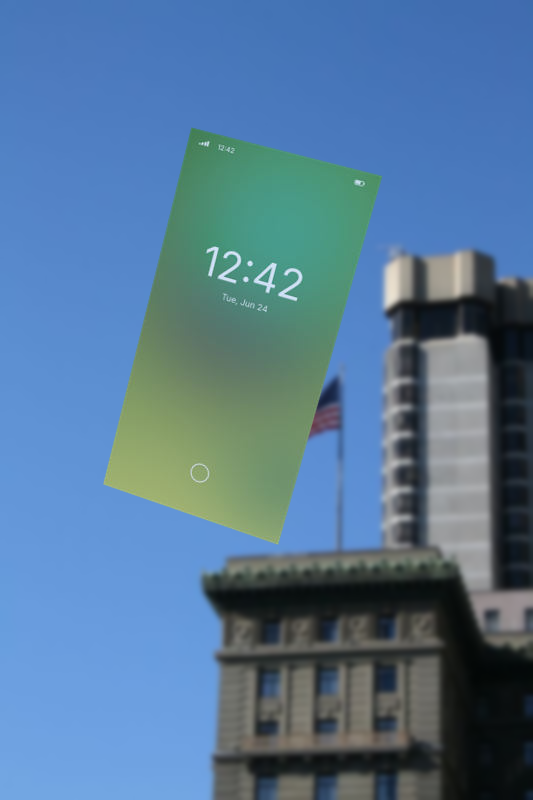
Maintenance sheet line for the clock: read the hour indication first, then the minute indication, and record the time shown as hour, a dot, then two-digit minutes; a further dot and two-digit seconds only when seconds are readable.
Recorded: 12.42
